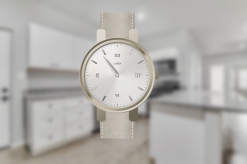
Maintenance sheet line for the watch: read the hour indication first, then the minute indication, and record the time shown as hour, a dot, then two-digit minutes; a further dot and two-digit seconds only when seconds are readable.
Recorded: 10.54
